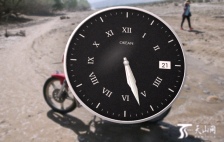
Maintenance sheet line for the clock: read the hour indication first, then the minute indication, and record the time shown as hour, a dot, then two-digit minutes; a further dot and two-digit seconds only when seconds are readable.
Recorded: 5.27
